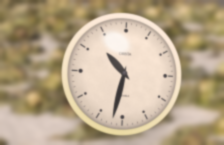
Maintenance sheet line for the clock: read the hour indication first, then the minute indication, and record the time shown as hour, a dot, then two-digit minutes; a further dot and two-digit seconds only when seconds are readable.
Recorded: 10.32
